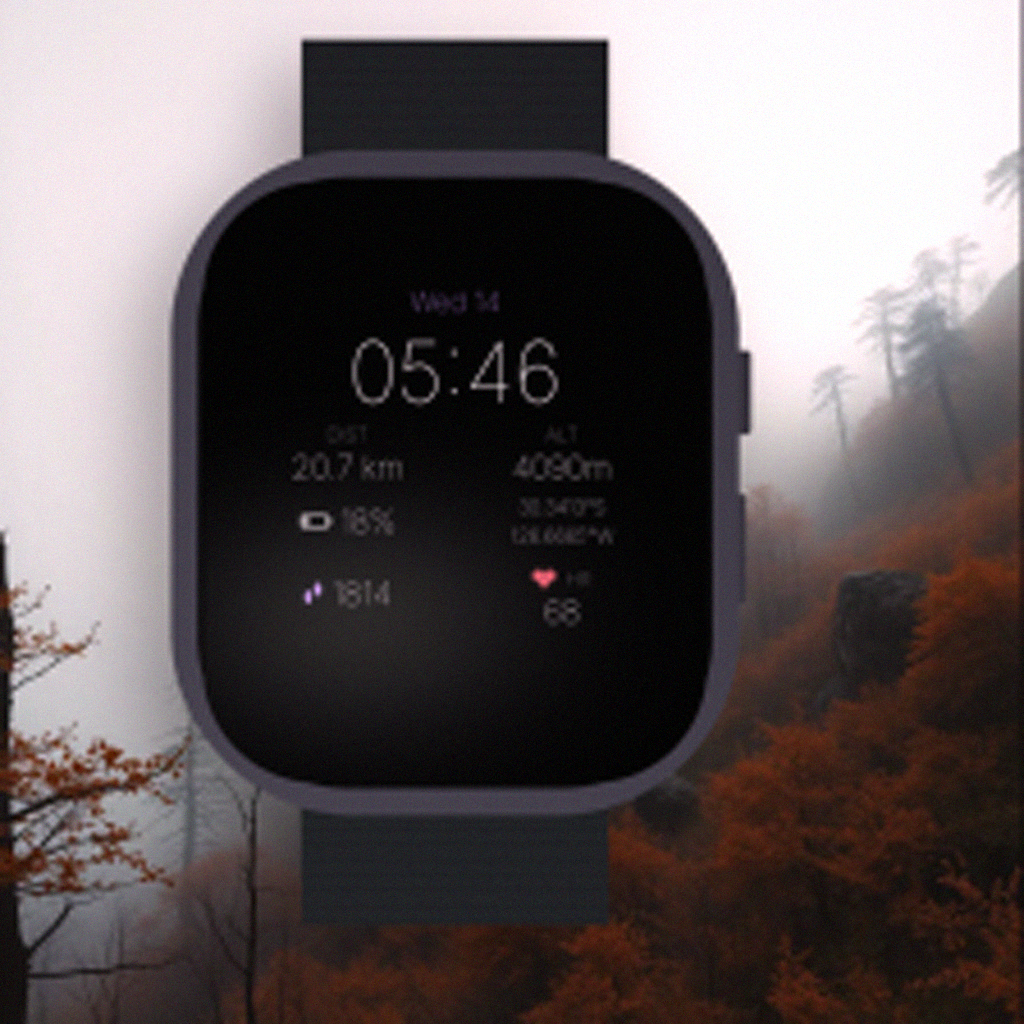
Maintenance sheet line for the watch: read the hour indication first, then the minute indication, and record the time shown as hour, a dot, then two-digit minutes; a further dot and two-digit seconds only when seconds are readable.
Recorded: 5.46
